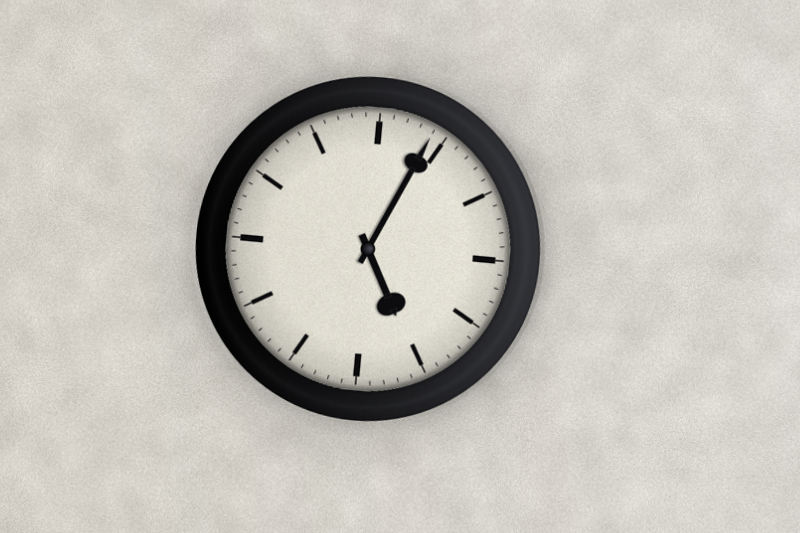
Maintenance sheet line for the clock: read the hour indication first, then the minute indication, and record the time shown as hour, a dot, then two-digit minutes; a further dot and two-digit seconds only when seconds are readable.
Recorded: 5.04
